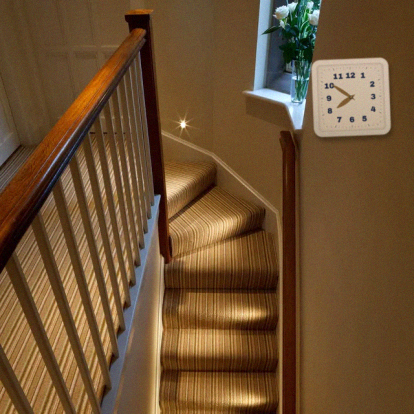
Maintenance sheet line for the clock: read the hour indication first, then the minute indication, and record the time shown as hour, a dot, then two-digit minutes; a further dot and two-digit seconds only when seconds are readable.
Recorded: 7.51
